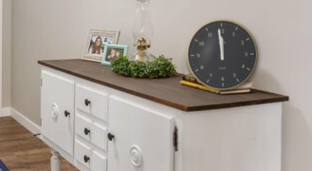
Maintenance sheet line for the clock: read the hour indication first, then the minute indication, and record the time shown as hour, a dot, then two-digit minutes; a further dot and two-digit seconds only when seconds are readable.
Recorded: 11.59
